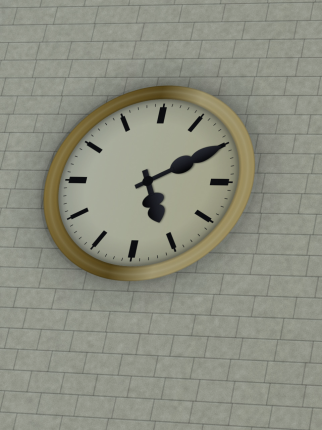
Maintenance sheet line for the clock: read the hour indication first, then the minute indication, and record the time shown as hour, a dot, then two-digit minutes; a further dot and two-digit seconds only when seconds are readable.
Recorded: 5.10
